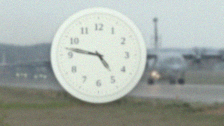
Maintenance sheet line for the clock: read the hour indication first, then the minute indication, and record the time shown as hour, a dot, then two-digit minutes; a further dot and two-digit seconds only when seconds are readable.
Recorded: 4.47
